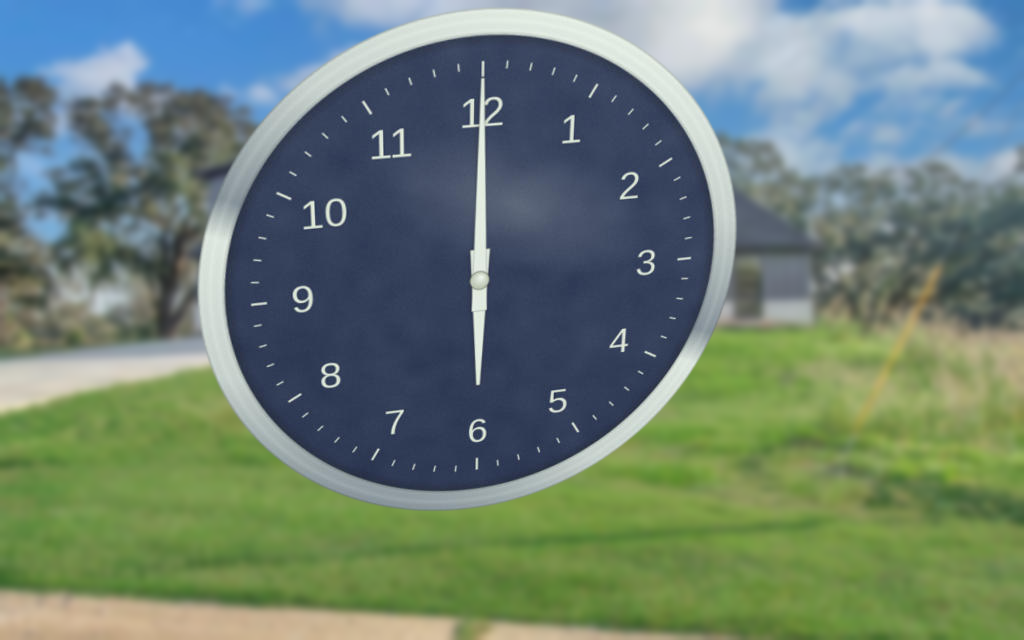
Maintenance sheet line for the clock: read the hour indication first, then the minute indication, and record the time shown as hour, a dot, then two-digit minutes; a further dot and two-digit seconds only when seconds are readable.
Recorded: 6.00
